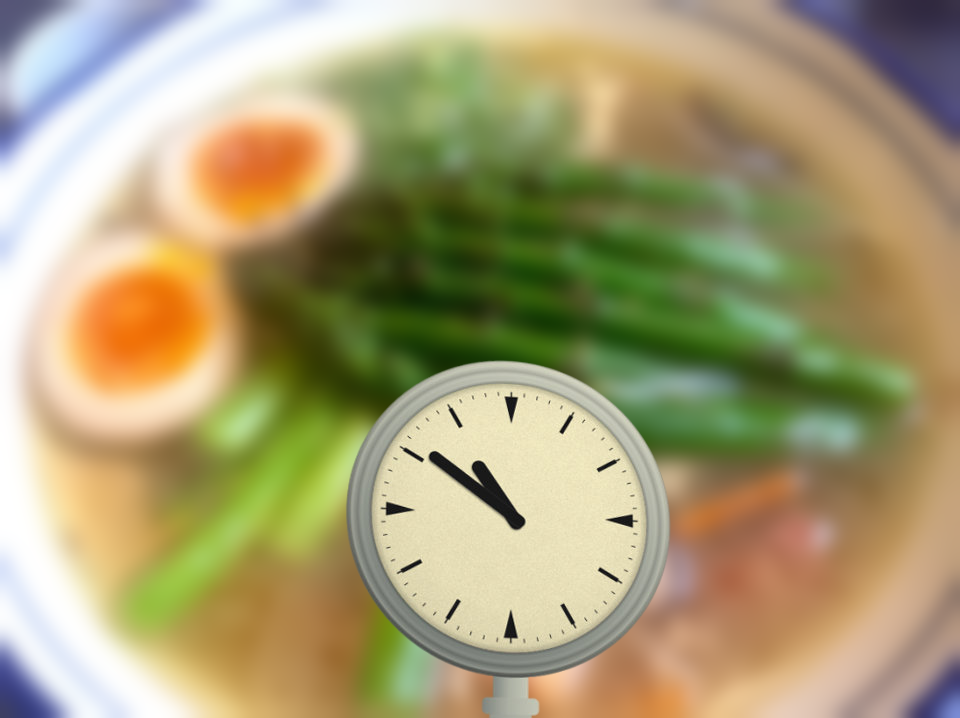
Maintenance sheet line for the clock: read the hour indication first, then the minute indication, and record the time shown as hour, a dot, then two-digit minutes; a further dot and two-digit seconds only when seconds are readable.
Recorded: 10.51
